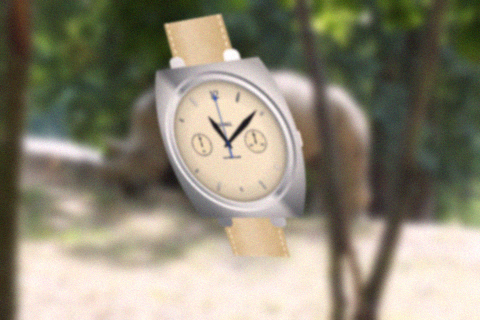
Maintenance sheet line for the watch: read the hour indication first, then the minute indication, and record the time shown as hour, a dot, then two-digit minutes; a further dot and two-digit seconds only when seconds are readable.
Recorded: 11.09
